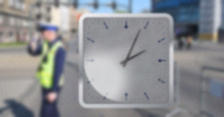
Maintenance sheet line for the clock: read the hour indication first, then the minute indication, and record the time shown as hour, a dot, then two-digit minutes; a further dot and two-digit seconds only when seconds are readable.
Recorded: 2.04
